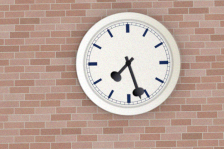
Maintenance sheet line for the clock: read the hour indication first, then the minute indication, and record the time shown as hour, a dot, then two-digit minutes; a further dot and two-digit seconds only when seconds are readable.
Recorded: 7.27
